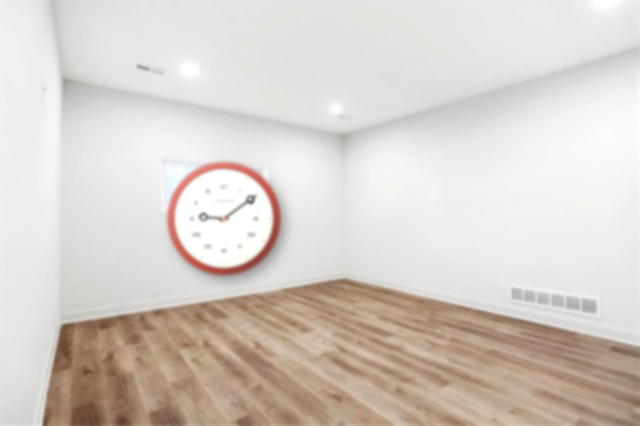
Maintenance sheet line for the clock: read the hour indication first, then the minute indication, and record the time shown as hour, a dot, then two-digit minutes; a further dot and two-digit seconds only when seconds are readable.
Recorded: 9.09
